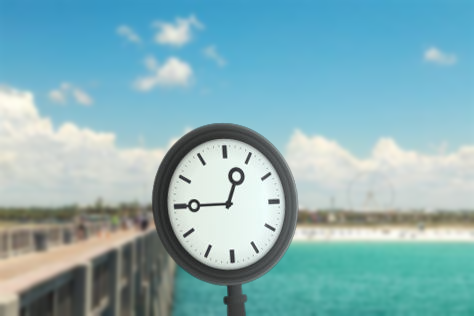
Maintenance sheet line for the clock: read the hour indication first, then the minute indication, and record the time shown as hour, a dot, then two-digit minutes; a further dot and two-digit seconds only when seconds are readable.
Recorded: 12.45
